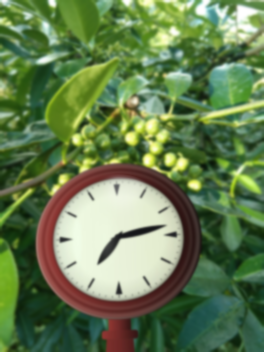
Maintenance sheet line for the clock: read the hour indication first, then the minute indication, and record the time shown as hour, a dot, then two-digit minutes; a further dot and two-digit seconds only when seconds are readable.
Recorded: 7.13
